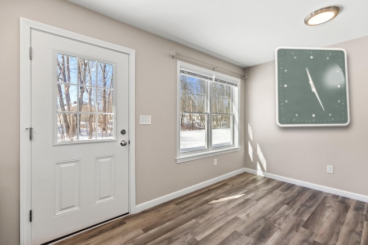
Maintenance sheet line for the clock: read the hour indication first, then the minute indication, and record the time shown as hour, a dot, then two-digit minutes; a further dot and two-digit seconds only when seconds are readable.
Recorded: 11.26
